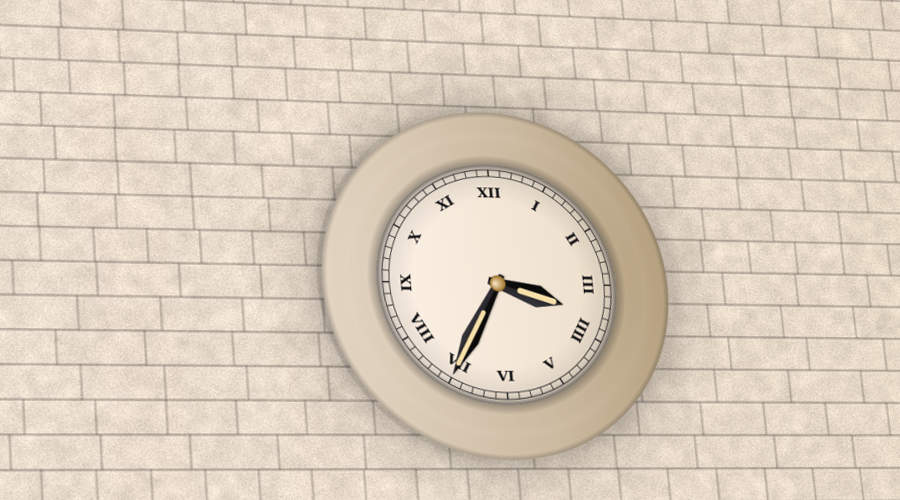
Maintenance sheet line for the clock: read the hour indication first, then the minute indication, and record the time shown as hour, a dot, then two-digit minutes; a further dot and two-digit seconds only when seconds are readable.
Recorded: 3.35
